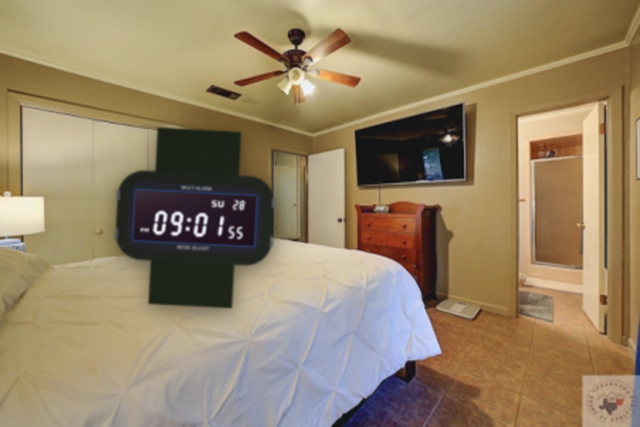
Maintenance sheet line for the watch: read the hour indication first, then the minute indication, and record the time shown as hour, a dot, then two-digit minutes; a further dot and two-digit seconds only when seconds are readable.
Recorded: 9.01
